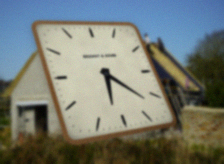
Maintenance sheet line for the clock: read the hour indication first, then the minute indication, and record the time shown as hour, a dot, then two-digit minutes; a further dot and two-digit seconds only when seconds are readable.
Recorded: 6.22
